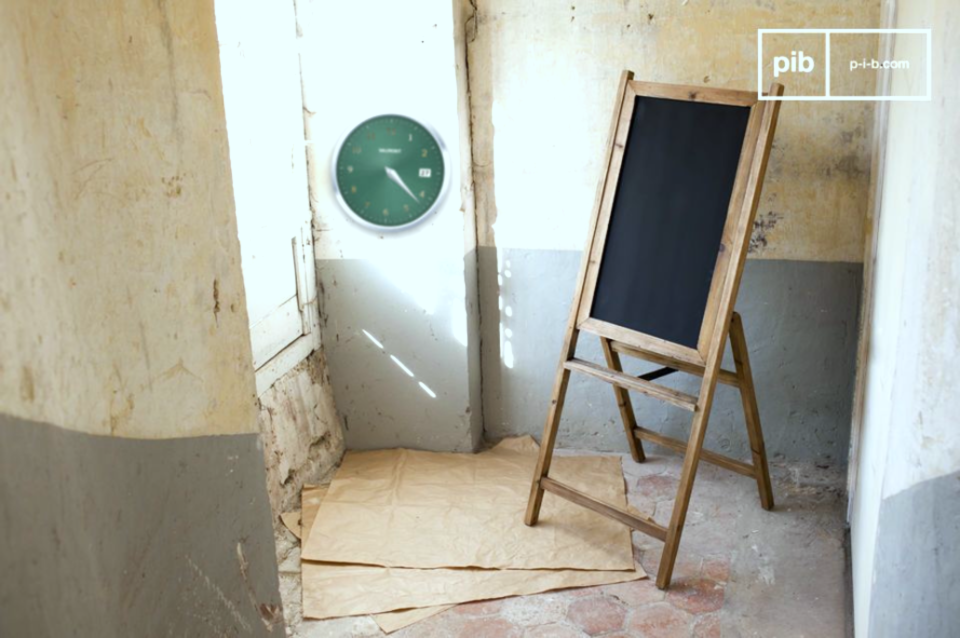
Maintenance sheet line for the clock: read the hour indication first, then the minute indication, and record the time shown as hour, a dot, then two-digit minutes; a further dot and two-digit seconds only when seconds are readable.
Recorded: 4.22
